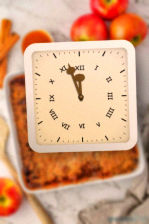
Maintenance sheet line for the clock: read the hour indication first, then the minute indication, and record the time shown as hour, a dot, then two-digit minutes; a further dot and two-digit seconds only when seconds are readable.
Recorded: 11.57
